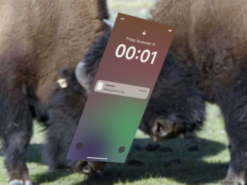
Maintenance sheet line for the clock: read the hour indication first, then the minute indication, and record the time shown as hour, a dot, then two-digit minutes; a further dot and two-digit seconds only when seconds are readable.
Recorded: 0.01
